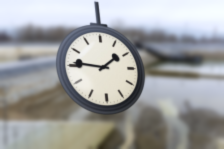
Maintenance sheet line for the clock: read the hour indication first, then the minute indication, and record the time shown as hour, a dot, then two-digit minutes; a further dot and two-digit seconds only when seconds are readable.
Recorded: 1.46
